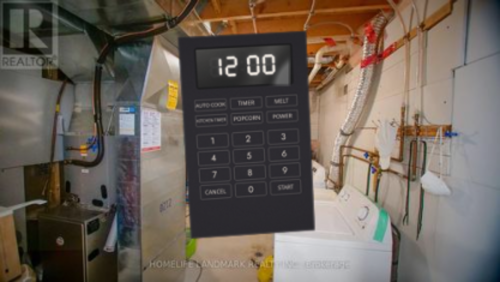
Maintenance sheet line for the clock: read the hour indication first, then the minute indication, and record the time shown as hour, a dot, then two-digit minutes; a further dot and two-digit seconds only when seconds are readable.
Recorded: 12.00
